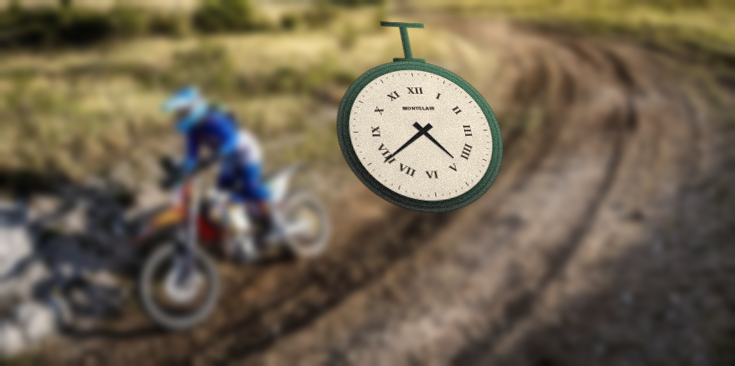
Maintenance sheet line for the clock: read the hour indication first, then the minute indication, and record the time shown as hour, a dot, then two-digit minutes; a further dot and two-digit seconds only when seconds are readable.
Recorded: 4.39
